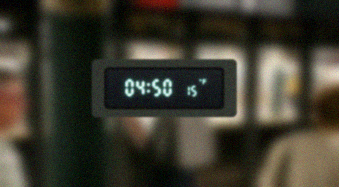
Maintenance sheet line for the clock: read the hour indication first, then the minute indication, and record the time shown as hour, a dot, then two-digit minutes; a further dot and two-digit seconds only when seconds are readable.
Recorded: 4.50
